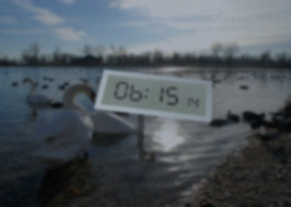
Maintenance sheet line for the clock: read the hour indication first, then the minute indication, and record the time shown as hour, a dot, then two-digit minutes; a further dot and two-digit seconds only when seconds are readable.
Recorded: 6.15
